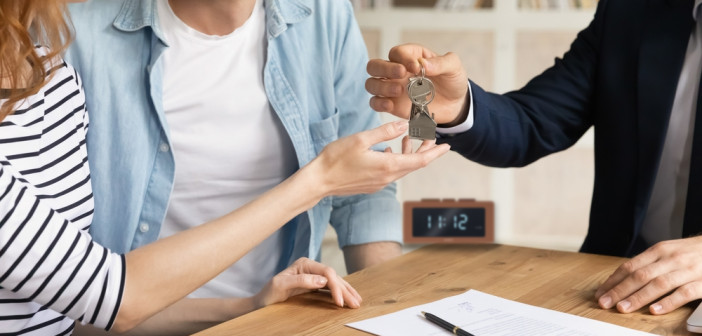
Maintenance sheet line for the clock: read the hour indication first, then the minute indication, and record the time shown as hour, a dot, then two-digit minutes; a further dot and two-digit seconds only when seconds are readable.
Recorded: 11.12
